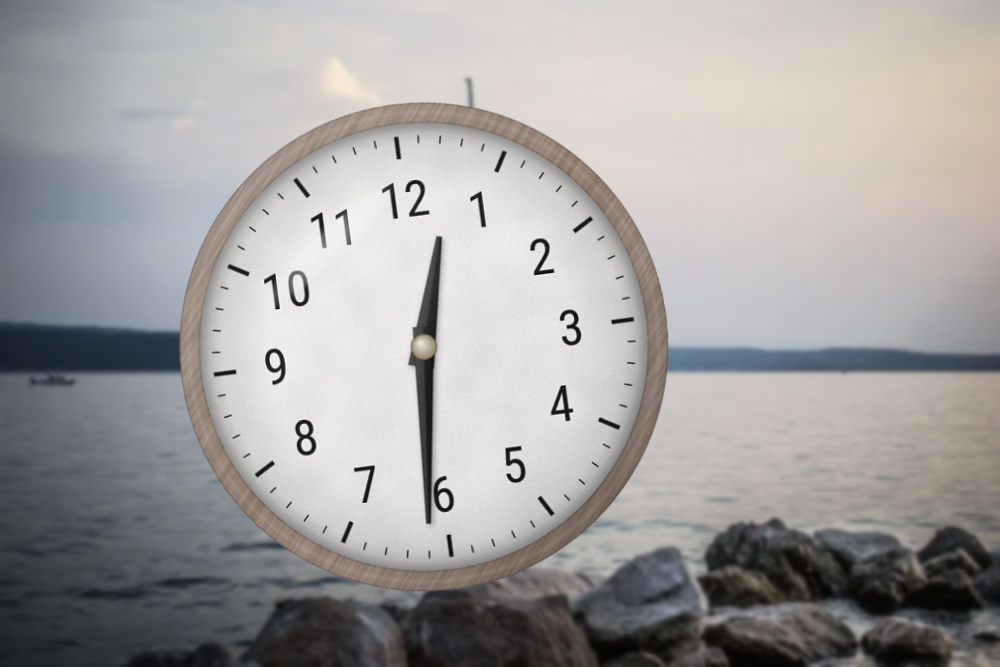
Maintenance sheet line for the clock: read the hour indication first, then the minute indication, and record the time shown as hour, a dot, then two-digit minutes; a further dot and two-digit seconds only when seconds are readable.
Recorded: 12.31
